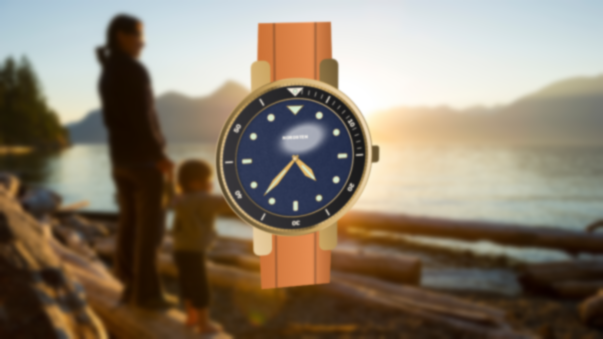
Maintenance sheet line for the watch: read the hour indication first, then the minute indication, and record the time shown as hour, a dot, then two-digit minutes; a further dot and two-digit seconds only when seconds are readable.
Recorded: 4.37
